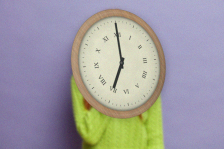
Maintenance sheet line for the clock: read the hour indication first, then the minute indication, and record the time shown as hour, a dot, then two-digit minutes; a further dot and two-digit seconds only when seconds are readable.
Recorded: 7.00
